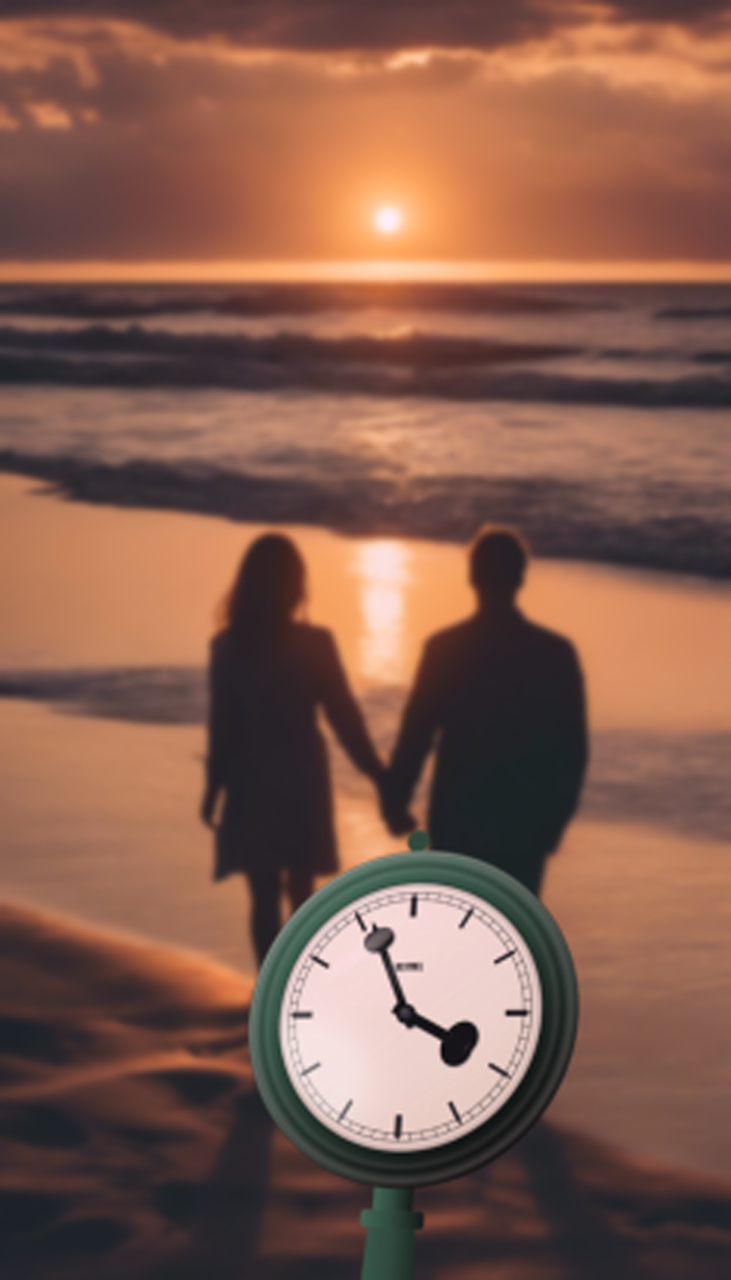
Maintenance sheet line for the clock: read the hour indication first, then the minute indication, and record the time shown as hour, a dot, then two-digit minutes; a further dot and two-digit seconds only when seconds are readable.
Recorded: 3.56
